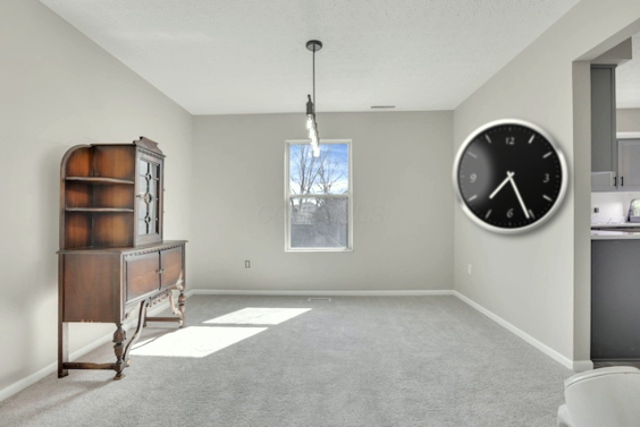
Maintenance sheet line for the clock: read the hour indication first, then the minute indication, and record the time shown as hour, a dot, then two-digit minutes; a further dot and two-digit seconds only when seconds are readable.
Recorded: 7.26
